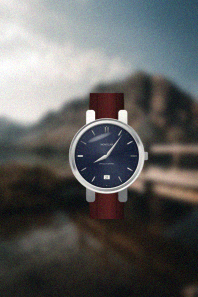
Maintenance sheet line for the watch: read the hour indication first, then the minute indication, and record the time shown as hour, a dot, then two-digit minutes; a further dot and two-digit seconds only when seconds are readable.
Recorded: 8.06
